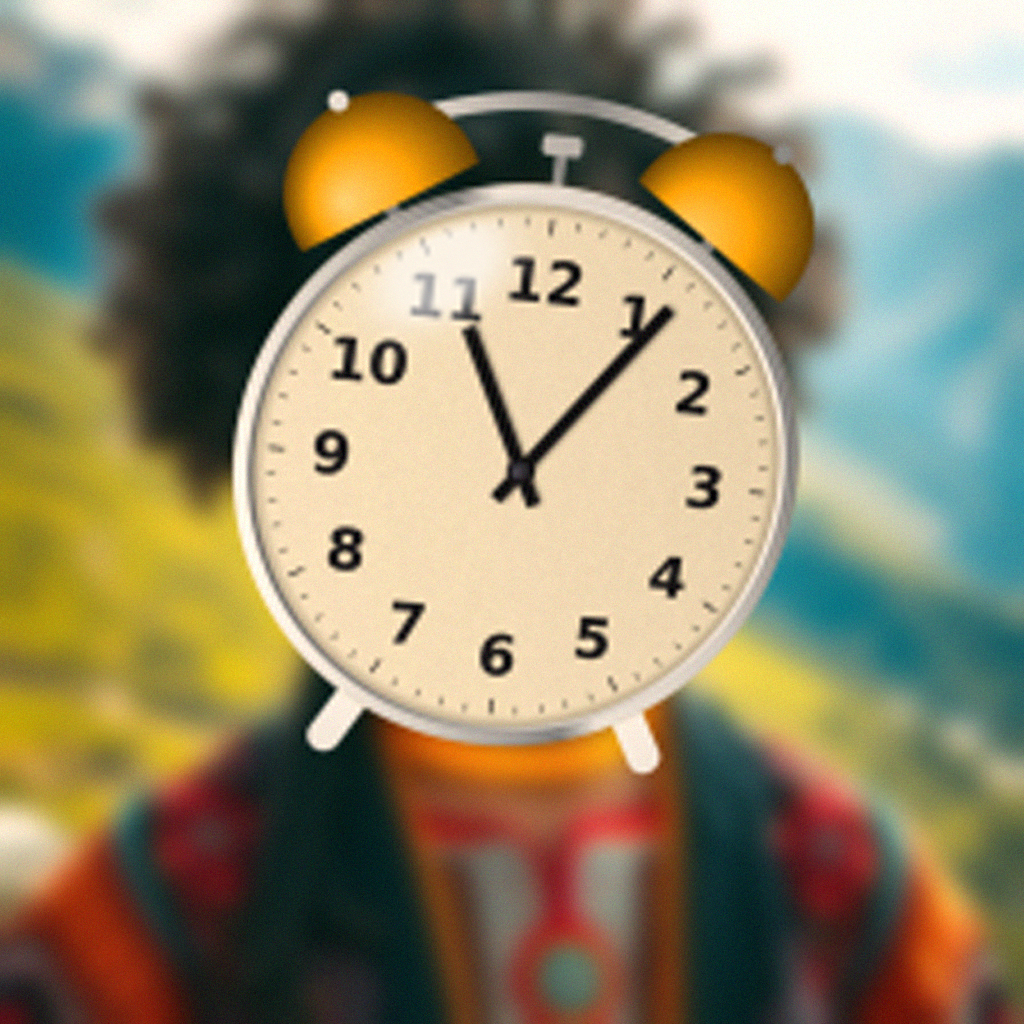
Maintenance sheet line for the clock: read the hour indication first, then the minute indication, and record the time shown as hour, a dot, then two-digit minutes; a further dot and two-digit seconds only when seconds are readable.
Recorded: 11.06
